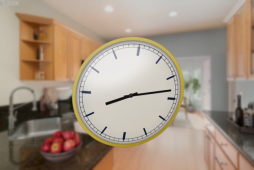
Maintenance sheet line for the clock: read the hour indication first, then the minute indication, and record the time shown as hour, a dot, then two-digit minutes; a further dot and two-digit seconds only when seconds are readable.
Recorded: 8.13
